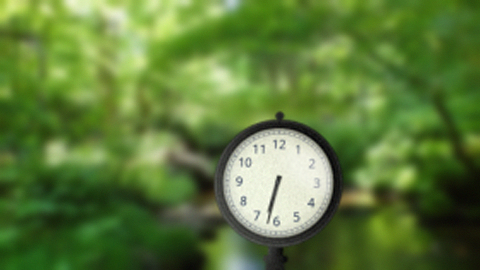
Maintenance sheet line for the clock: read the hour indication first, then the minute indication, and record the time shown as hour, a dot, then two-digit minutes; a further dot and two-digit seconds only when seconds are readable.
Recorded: 6.32
